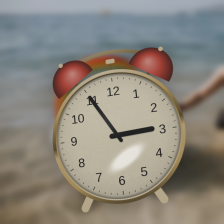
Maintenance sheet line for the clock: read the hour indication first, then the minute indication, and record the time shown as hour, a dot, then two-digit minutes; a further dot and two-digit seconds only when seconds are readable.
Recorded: 2.55
